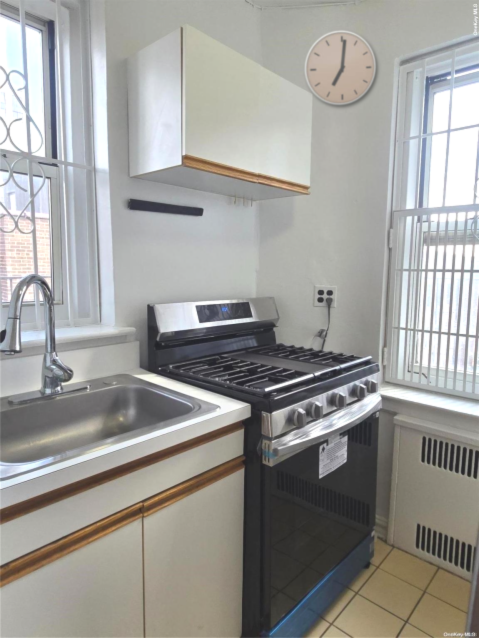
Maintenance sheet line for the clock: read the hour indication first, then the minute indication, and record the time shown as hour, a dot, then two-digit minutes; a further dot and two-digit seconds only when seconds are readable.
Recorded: 7.01
